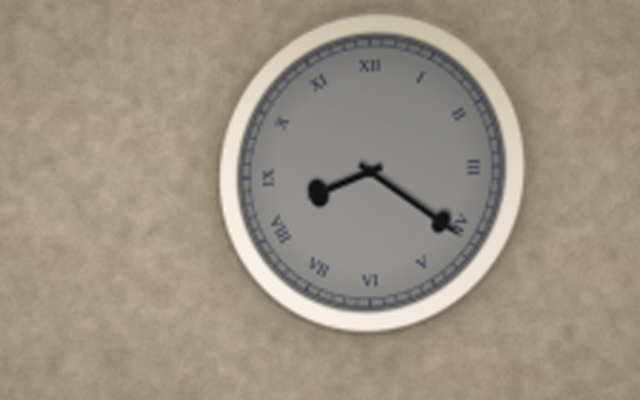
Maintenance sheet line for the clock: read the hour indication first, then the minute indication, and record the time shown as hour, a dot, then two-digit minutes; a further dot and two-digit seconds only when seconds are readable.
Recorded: 8.21
